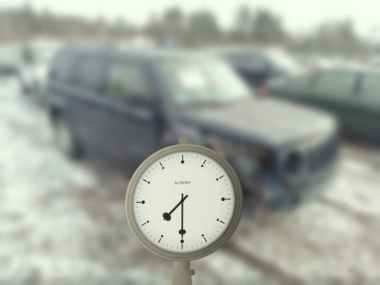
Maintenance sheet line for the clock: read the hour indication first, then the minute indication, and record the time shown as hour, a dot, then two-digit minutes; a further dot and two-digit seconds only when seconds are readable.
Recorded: 7.30
